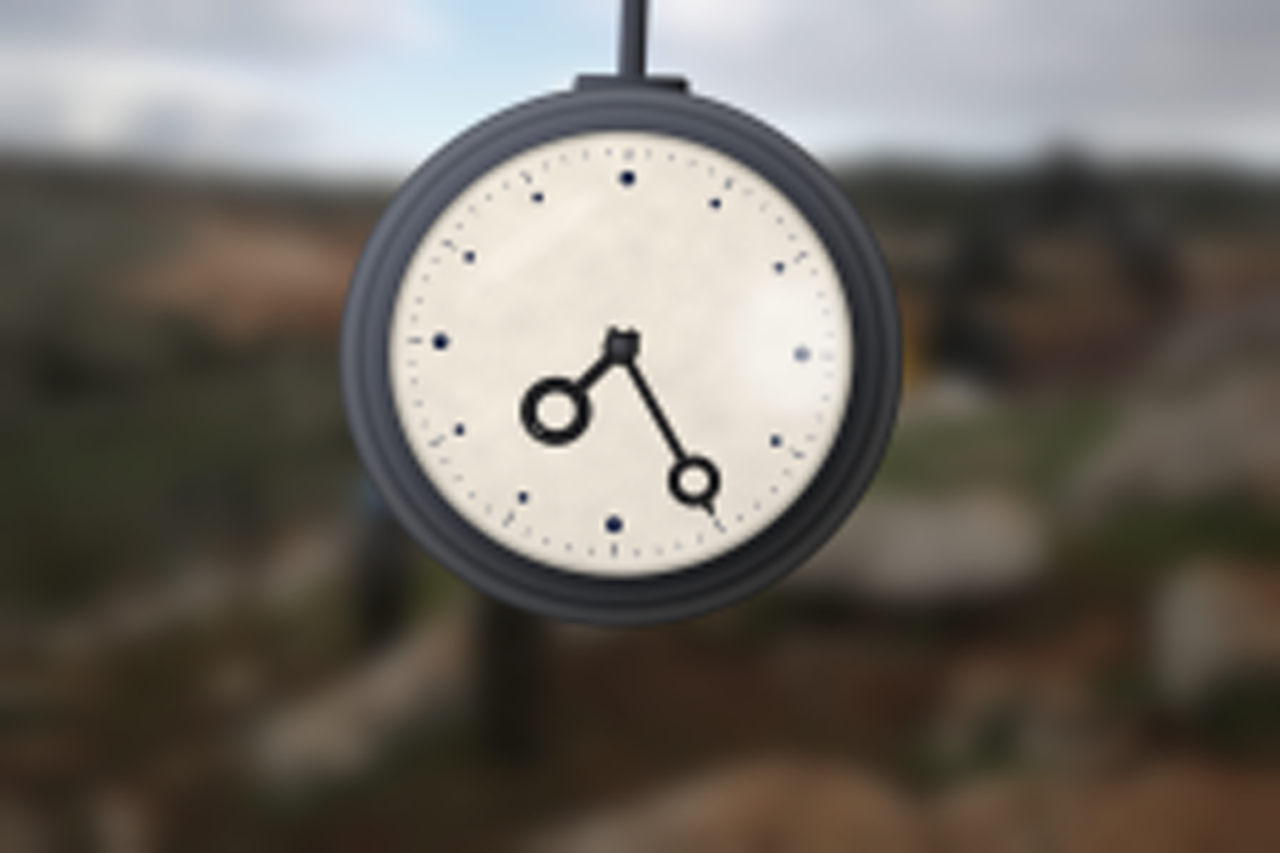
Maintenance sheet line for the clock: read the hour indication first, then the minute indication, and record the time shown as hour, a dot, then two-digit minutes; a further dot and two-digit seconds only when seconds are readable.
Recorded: 7.25
